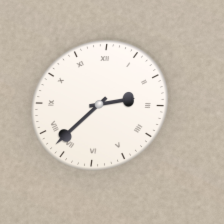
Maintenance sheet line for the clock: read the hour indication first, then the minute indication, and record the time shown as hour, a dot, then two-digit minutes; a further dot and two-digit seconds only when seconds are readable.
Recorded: 2.37
